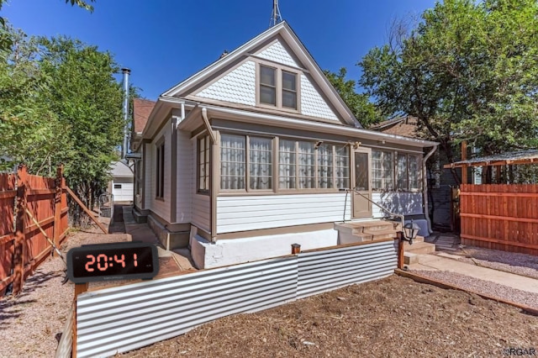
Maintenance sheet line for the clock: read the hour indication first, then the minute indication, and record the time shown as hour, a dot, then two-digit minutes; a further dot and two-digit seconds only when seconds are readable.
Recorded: 20.41
